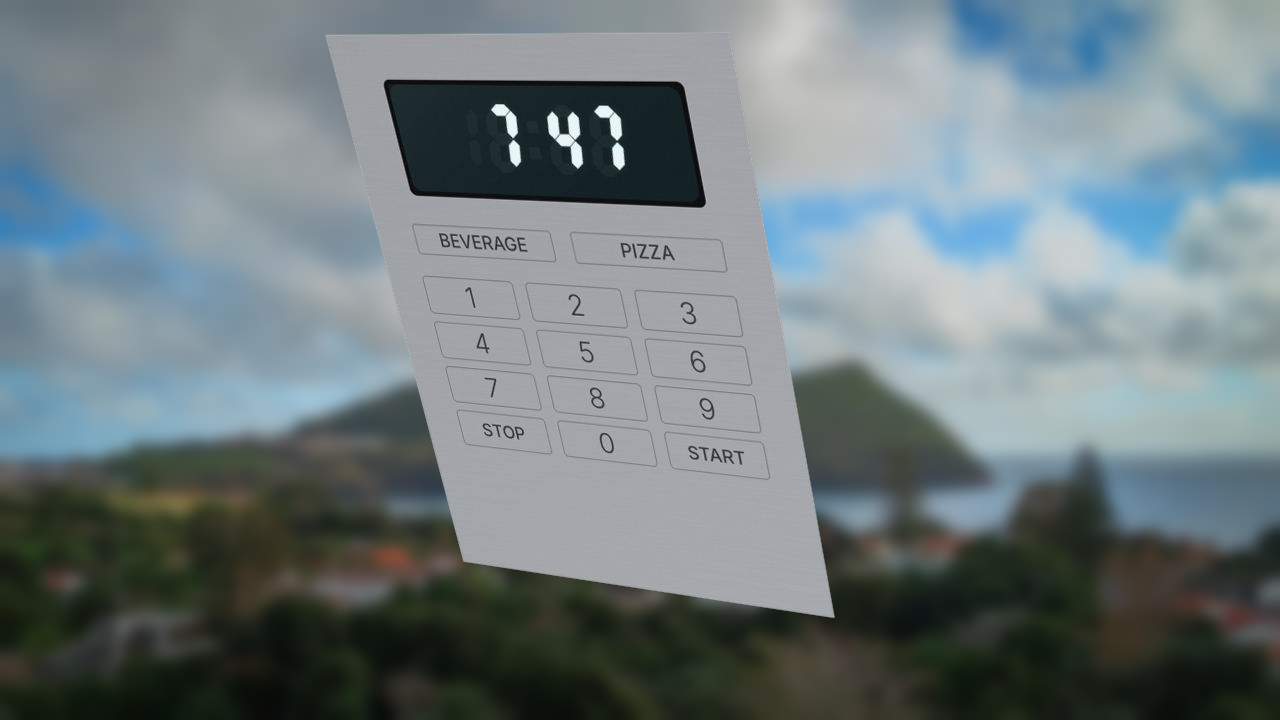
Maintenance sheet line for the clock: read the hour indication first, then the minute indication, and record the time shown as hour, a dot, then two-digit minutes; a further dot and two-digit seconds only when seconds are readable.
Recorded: 7.47
